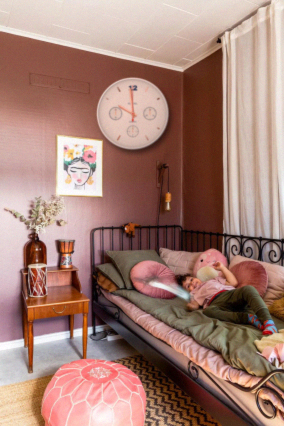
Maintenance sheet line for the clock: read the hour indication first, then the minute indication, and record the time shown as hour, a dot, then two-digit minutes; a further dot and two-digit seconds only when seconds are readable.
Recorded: 9.59
